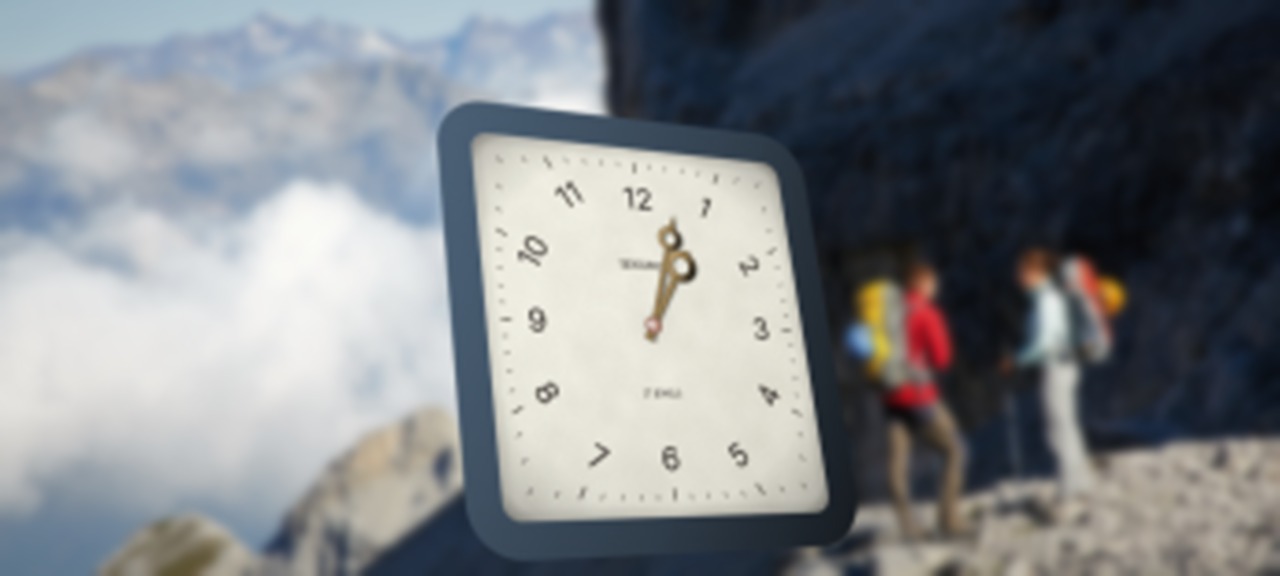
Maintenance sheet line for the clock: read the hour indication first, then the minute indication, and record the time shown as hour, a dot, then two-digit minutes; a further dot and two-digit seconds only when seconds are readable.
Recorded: 1.03
